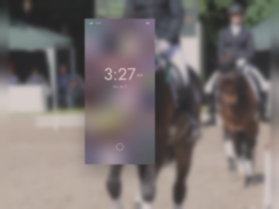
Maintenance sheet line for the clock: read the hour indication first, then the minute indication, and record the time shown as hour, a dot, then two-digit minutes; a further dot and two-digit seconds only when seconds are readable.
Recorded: 3.27
